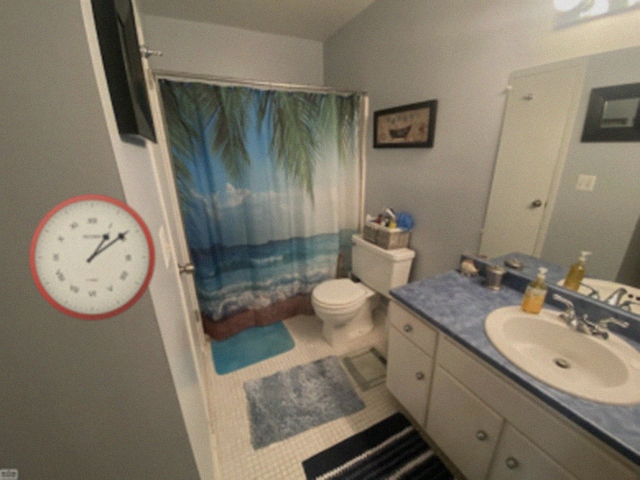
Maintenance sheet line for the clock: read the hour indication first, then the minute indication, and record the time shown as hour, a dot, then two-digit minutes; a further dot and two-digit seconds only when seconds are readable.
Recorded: 1.09
